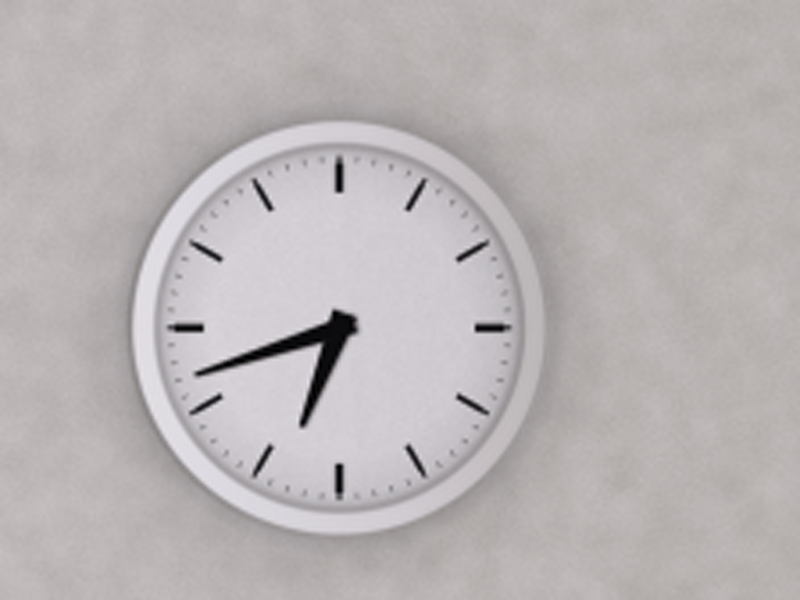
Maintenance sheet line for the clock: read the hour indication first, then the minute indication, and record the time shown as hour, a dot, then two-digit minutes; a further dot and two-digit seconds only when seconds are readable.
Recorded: 6.42
